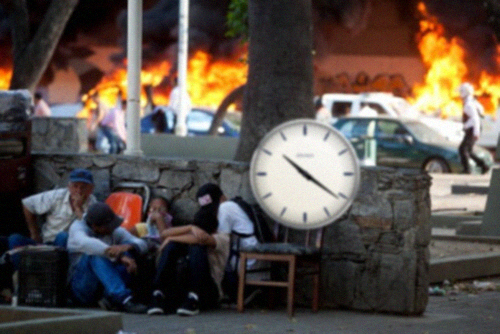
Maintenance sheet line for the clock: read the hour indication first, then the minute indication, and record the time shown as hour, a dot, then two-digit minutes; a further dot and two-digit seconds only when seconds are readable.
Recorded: 10.21
